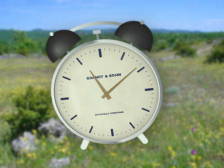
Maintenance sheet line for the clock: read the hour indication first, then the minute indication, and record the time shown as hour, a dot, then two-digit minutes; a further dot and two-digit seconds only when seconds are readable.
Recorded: 11.09
